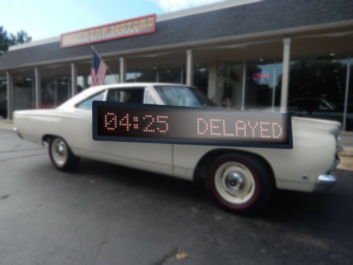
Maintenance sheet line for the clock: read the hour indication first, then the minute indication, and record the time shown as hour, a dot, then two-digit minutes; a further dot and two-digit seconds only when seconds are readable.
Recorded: 4.25
